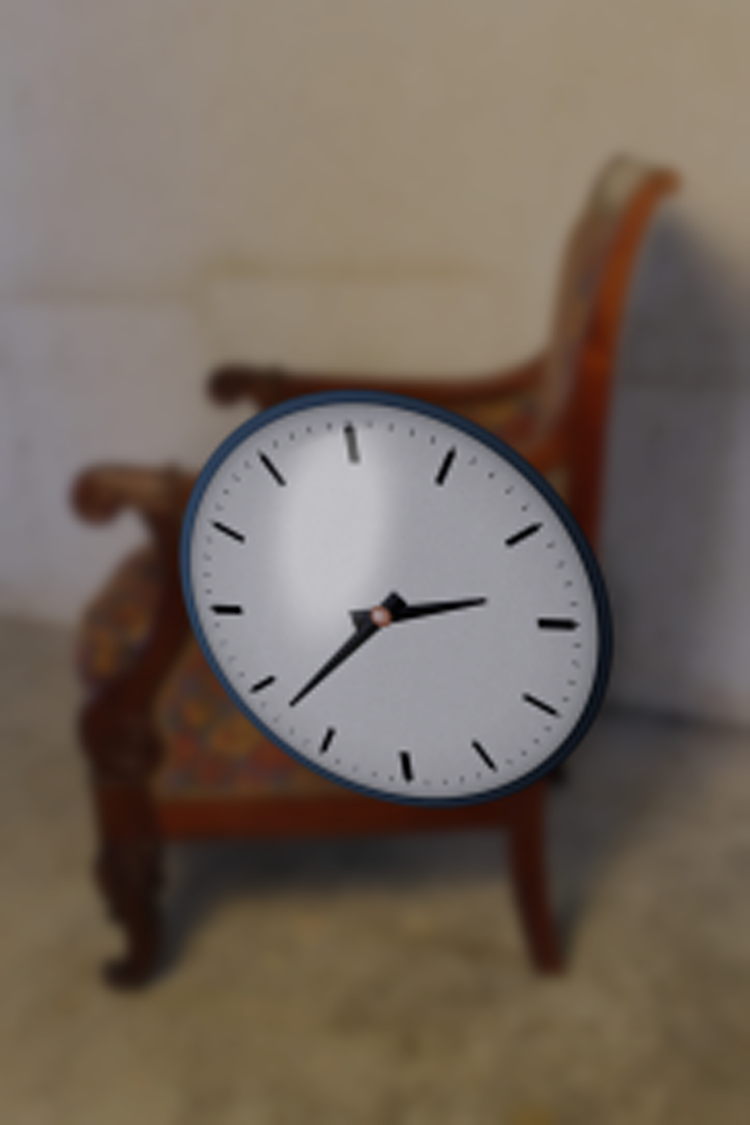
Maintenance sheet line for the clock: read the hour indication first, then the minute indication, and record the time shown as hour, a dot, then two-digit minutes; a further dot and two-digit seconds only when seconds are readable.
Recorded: 2.38
